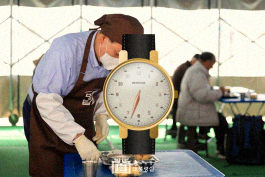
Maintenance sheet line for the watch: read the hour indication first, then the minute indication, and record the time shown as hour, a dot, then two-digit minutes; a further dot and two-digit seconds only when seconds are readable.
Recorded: 6.33
